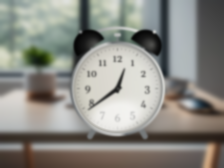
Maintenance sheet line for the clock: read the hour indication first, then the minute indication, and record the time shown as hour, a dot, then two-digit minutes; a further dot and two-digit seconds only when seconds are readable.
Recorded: 12.39
